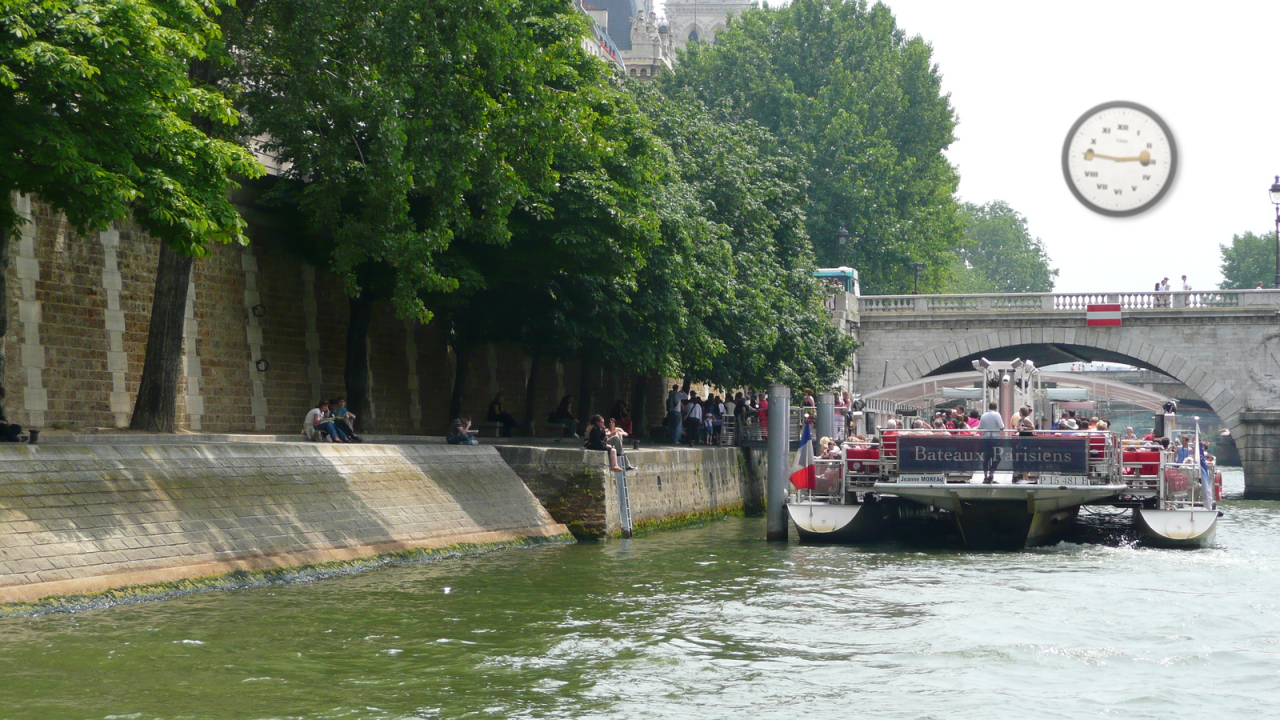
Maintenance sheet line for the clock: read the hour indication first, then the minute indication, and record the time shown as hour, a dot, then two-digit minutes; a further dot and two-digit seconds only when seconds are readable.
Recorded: 2.46
